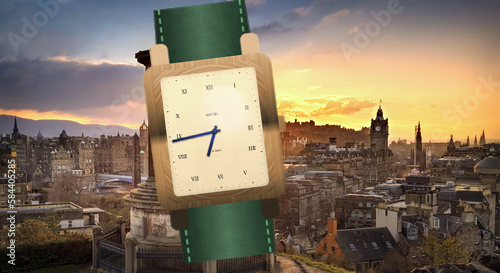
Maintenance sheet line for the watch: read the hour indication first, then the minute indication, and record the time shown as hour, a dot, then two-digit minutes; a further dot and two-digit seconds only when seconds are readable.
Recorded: 6.44
